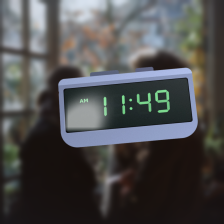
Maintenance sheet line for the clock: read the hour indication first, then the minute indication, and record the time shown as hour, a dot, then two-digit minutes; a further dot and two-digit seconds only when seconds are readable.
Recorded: 11.49
